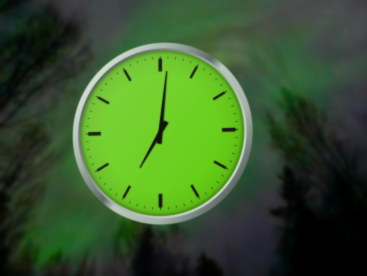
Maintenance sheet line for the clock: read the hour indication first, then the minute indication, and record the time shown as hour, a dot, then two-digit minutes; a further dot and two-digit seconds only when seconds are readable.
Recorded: 7.01
